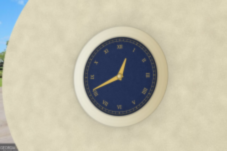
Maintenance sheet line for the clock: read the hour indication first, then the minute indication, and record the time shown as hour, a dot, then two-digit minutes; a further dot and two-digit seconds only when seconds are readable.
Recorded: 12.41
